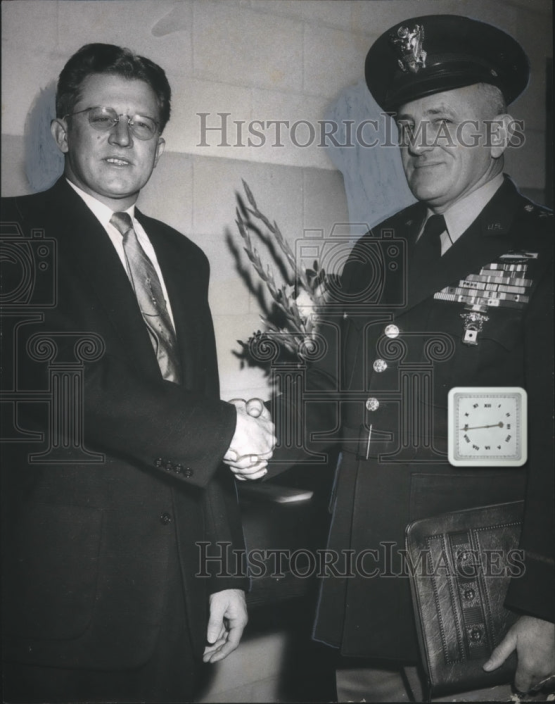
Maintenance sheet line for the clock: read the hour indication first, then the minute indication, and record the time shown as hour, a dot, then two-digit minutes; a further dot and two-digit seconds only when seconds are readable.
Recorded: 2.44
